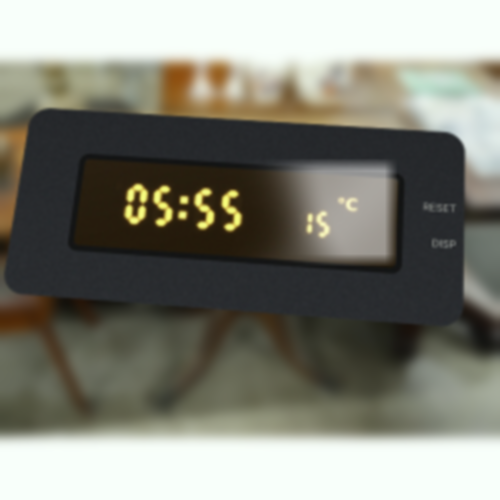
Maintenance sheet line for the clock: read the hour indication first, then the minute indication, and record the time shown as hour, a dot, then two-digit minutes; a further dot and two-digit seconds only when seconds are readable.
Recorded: 5.55
